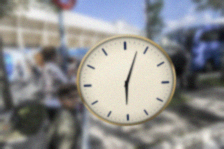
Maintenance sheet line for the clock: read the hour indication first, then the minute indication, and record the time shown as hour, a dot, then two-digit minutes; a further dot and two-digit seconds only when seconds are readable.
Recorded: 6.03
